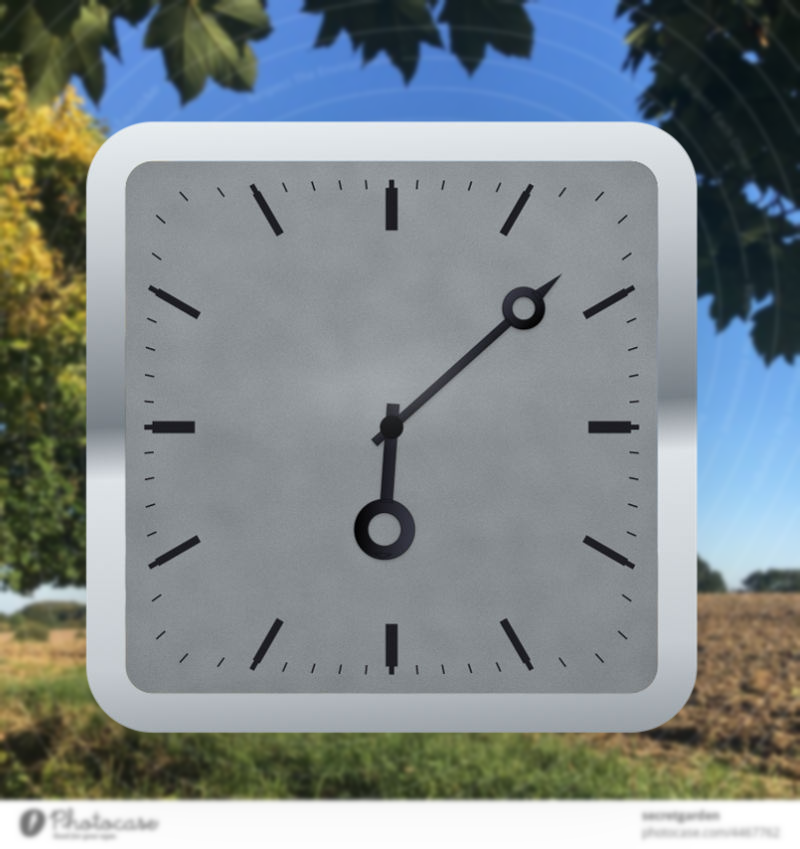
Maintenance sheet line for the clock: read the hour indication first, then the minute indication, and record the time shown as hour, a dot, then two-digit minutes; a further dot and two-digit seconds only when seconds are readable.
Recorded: 6.08
